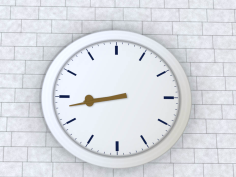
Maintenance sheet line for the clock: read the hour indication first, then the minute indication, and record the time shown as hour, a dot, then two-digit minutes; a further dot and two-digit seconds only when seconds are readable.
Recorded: 8.43
